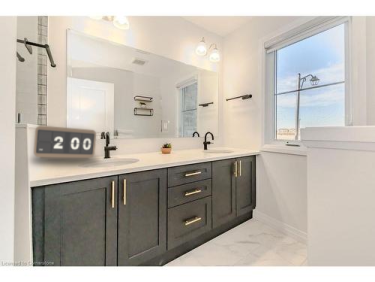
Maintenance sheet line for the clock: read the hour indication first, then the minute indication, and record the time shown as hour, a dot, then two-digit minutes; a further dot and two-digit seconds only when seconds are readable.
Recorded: 2.00
